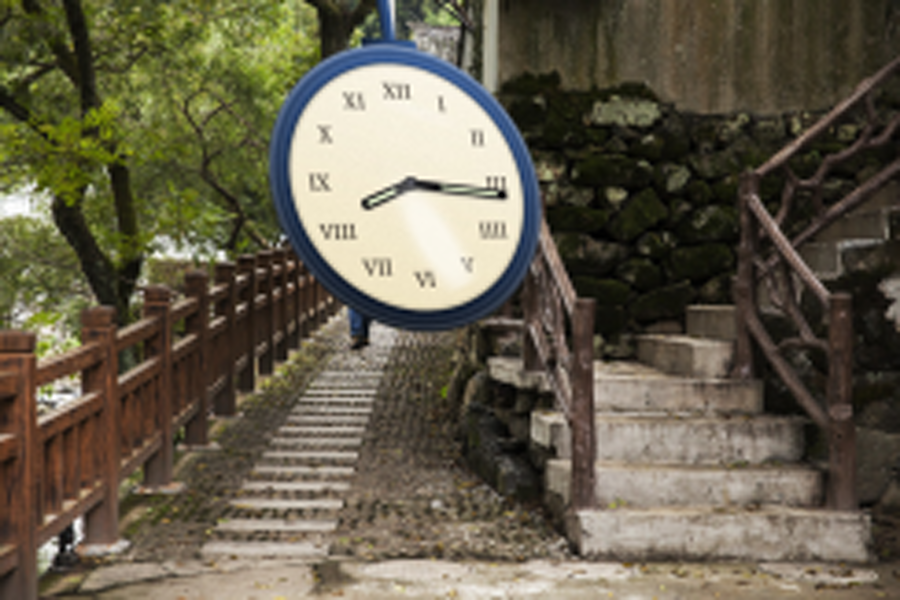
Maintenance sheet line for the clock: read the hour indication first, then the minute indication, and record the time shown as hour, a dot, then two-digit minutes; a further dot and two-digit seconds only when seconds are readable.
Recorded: 8.16
